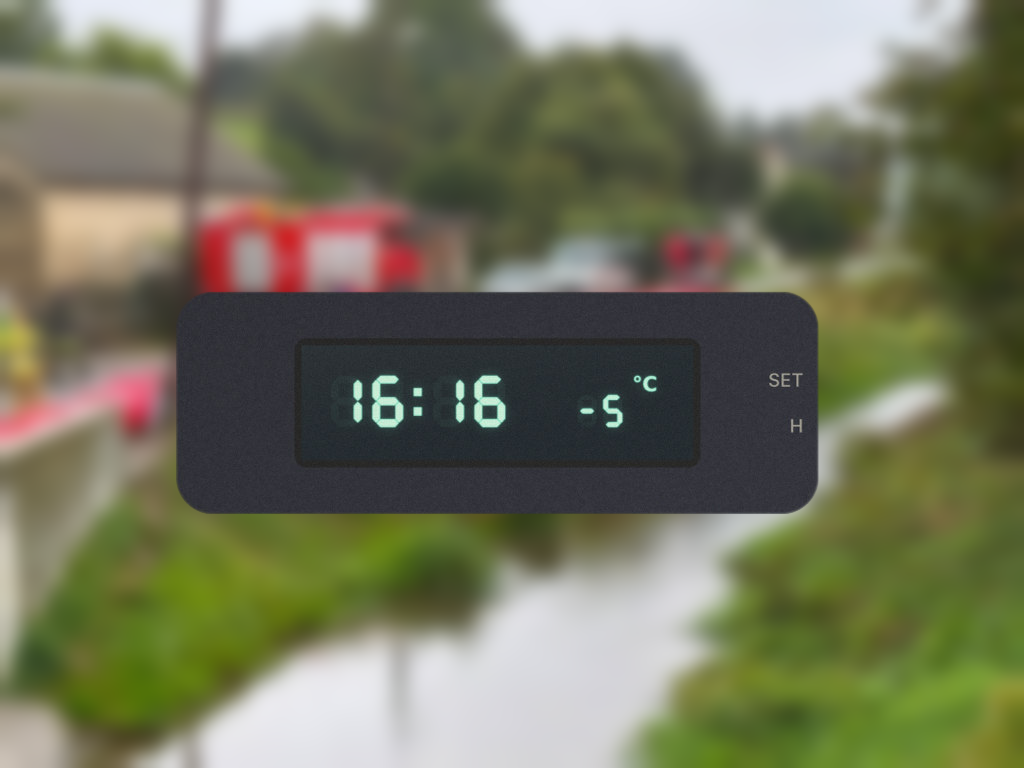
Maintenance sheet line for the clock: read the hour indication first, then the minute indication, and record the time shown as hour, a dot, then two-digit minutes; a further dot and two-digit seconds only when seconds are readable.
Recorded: 16.16
